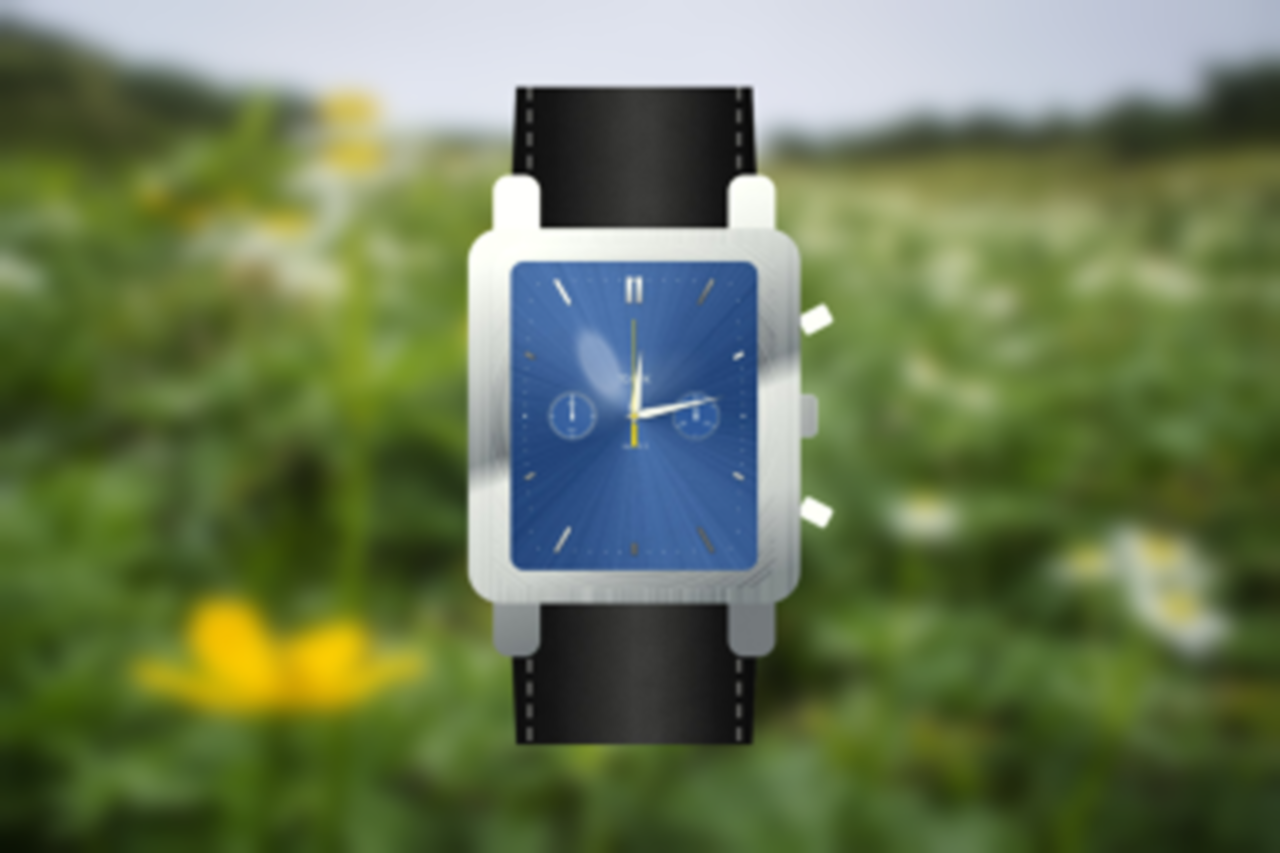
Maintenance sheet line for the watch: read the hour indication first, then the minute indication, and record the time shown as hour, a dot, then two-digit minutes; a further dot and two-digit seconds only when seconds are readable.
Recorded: 12.13
